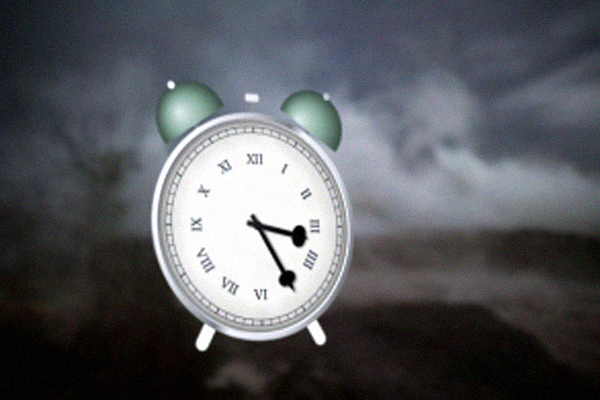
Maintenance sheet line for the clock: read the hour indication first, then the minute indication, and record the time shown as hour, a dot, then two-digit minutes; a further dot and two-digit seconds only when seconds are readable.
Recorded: 3.25
